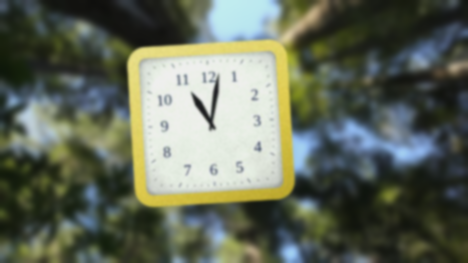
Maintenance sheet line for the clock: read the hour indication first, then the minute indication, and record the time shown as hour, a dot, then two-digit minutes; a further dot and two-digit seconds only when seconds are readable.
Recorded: 11.02
